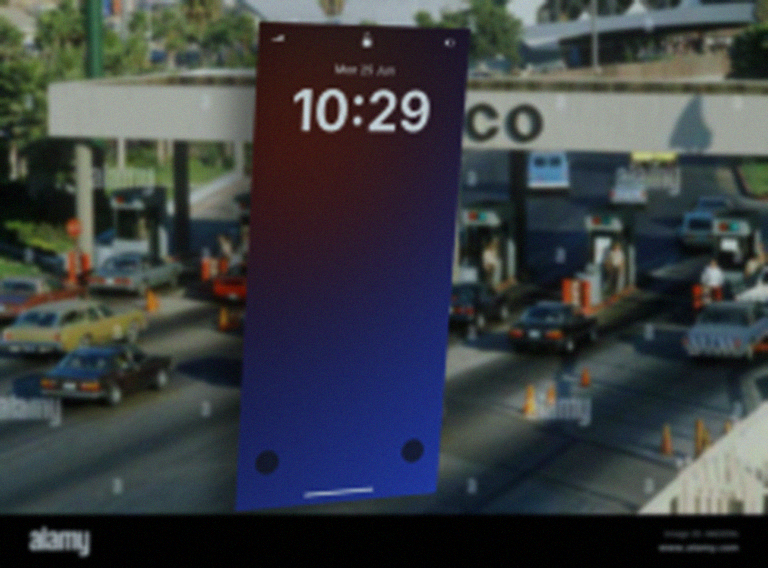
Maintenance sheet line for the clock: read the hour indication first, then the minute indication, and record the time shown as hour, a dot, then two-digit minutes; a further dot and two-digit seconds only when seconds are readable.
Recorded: 10.29
